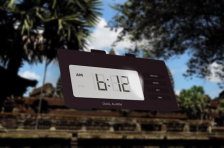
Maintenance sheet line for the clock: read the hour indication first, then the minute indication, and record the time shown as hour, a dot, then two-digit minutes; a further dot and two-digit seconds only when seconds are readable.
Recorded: 6.12
